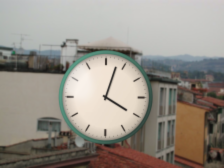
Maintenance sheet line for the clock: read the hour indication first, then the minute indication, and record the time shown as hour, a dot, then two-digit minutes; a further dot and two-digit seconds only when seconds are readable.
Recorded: 4.03
